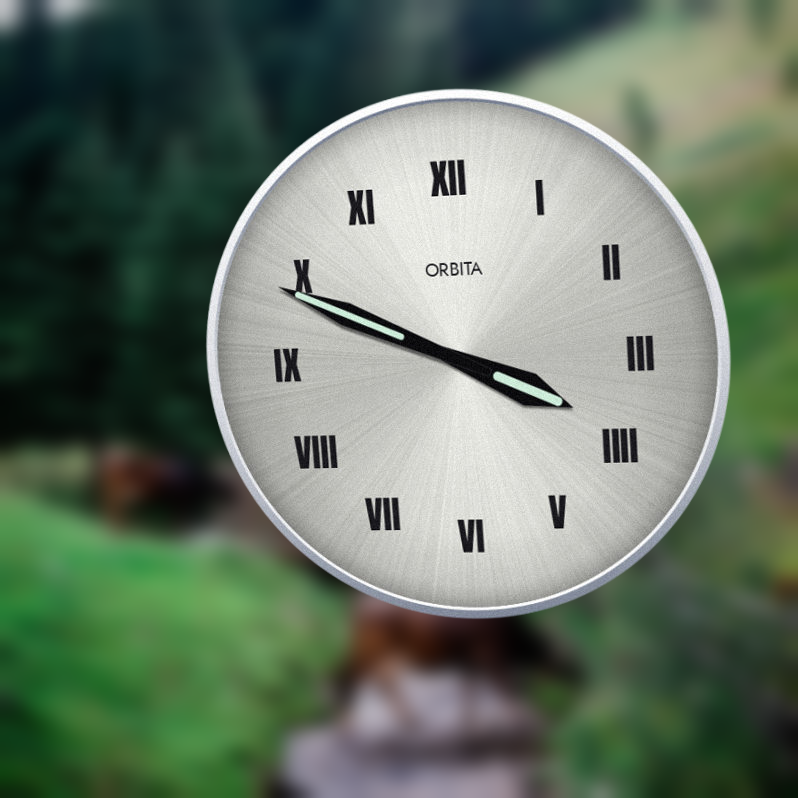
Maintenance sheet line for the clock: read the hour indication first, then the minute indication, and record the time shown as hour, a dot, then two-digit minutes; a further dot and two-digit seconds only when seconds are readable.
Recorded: 3.49
